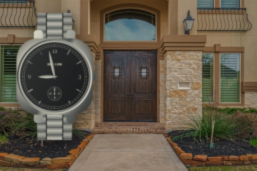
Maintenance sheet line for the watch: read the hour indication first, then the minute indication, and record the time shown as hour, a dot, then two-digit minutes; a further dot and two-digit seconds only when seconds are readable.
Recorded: 8.58
